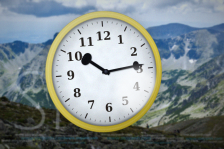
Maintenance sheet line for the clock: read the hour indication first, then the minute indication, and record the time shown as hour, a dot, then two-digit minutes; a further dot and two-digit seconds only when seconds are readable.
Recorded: 10.14
